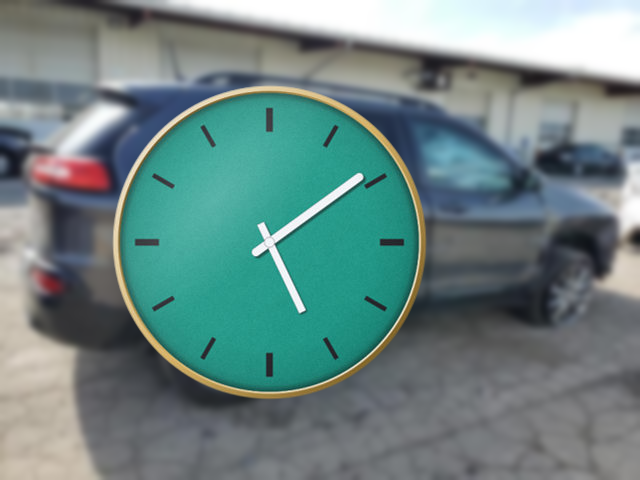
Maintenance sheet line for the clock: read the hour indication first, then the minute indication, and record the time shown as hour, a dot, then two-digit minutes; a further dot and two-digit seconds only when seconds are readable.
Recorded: 5.09
